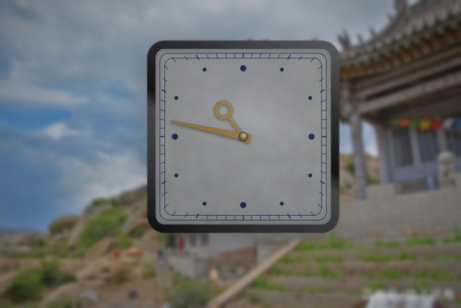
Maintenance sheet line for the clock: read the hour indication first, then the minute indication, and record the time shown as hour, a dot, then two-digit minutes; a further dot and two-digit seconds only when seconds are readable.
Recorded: 10.47
